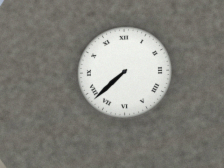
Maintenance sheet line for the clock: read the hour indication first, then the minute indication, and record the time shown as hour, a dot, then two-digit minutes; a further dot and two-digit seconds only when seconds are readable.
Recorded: 7.38
